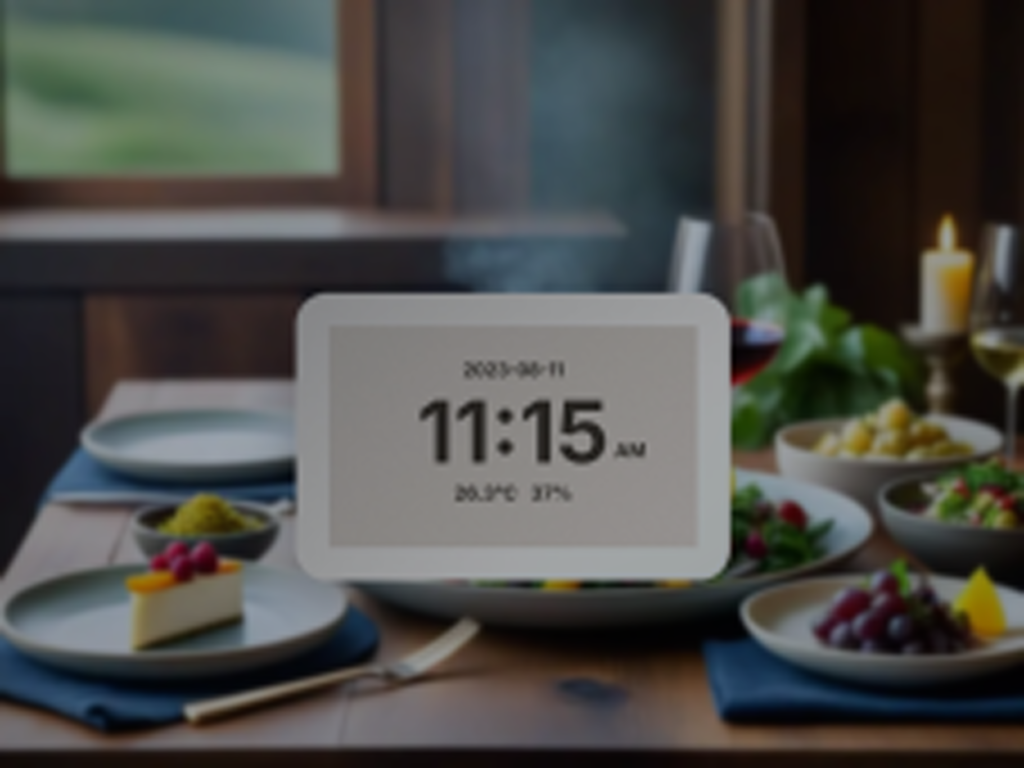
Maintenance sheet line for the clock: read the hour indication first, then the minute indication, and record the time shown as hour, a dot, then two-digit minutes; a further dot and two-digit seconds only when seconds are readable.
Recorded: 11.15
